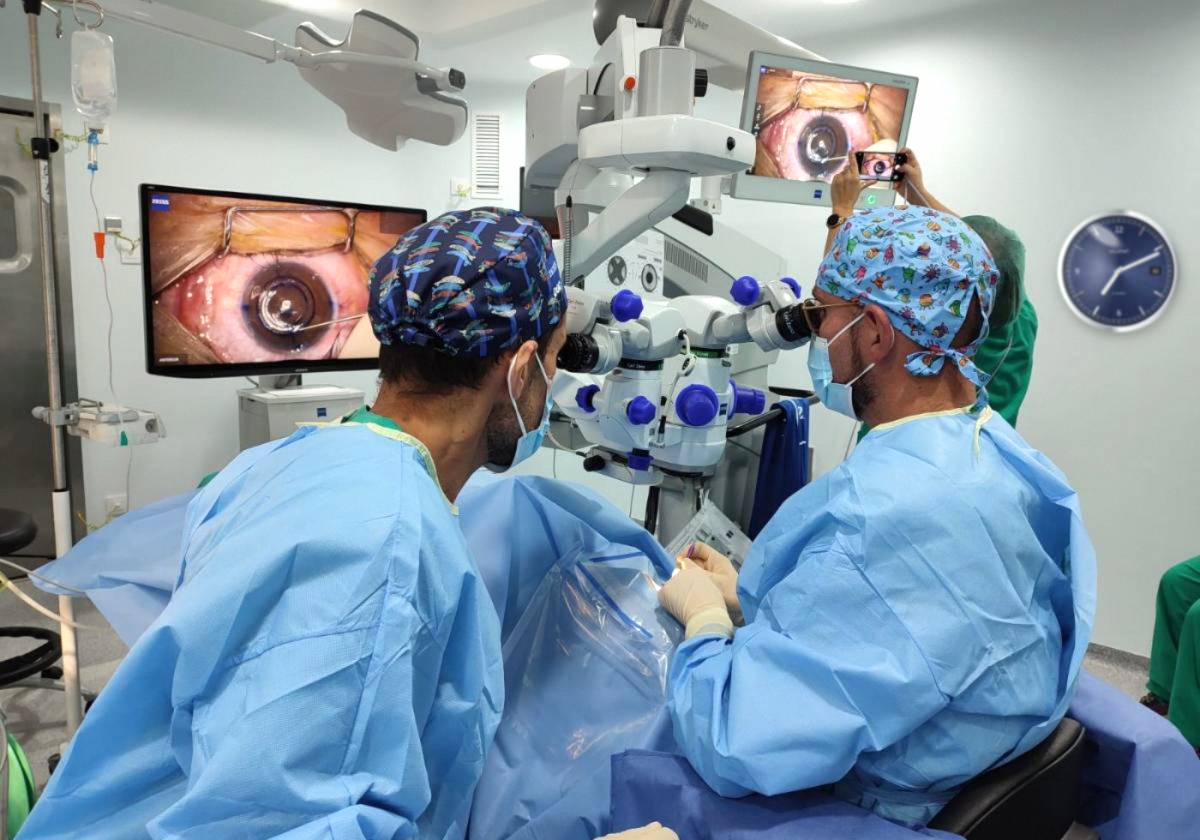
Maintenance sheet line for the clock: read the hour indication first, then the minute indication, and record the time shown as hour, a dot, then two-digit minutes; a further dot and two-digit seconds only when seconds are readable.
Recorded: 7.11
